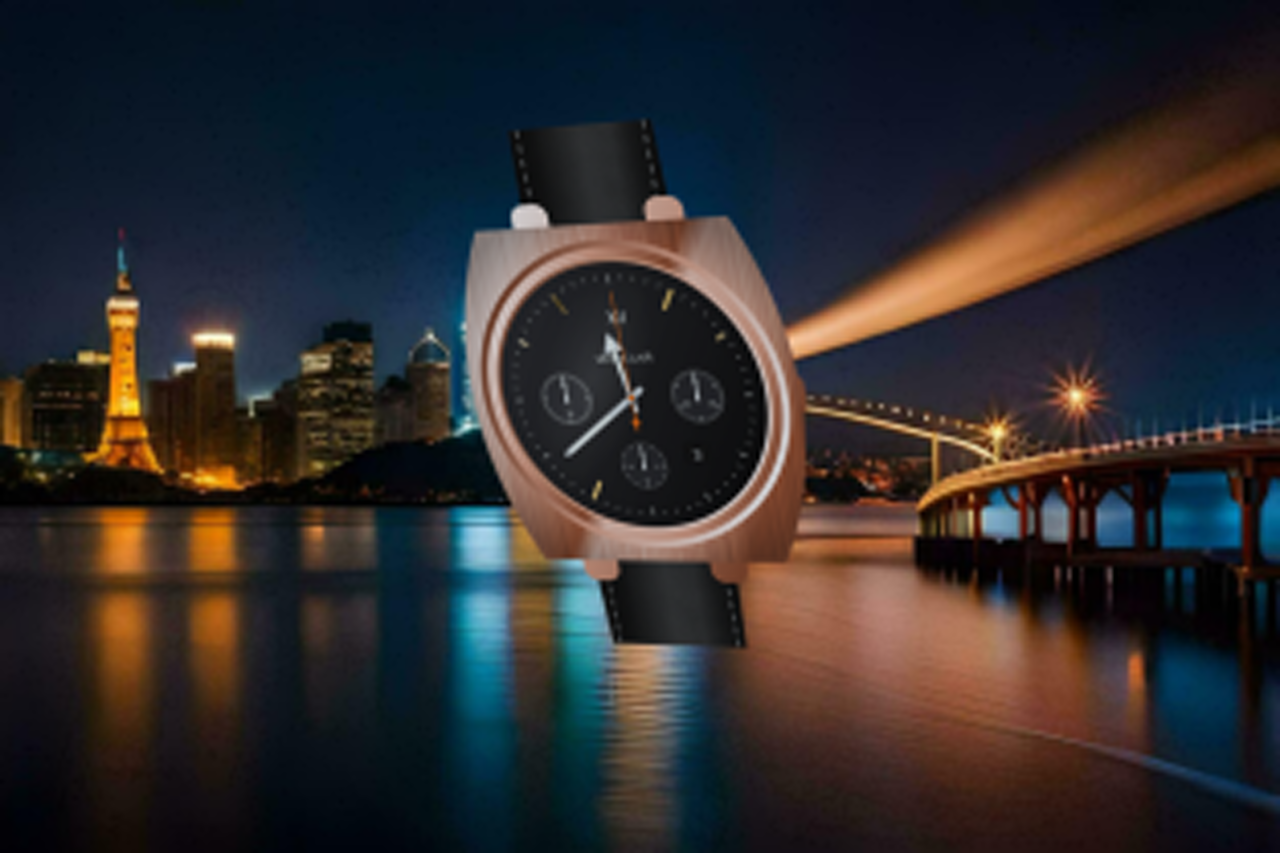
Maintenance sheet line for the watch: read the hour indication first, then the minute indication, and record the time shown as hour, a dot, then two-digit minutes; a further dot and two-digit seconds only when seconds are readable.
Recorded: 11.39
